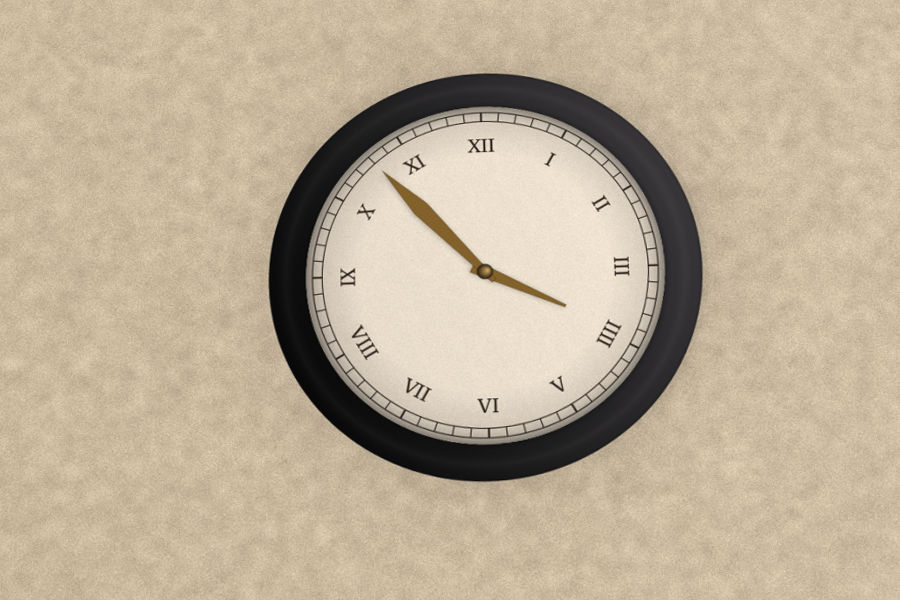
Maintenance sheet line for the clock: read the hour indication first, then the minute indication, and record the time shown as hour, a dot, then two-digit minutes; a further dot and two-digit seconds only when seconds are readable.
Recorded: 3.53
